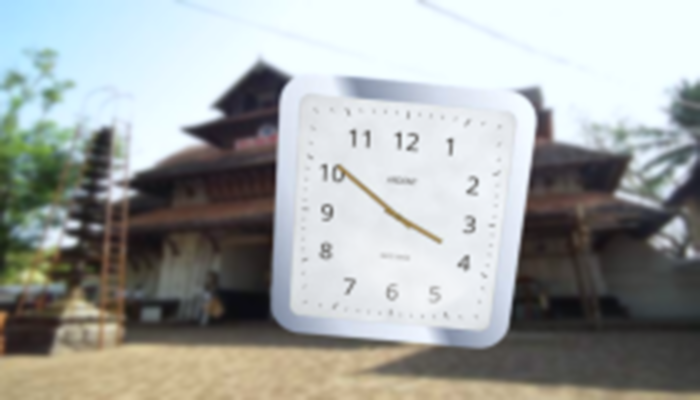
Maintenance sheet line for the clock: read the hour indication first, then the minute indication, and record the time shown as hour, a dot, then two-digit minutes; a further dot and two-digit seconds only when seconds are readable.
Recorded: 3.51
